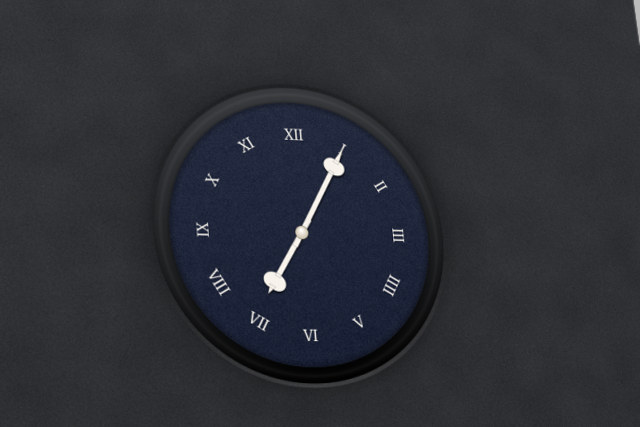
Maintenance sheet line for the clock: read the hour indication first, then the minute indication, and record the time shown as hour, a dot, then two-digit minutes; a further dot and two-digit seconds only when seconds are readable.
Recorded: 7.05
